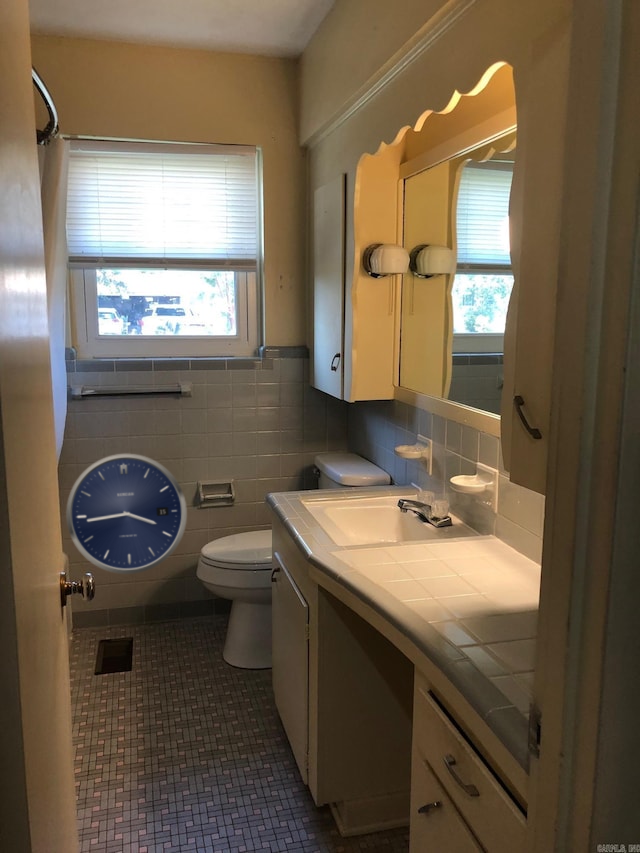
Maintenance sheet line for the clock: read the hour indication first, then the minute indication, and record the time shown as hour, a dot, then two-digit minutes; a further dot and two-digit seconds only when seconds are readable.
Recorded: 3.44
